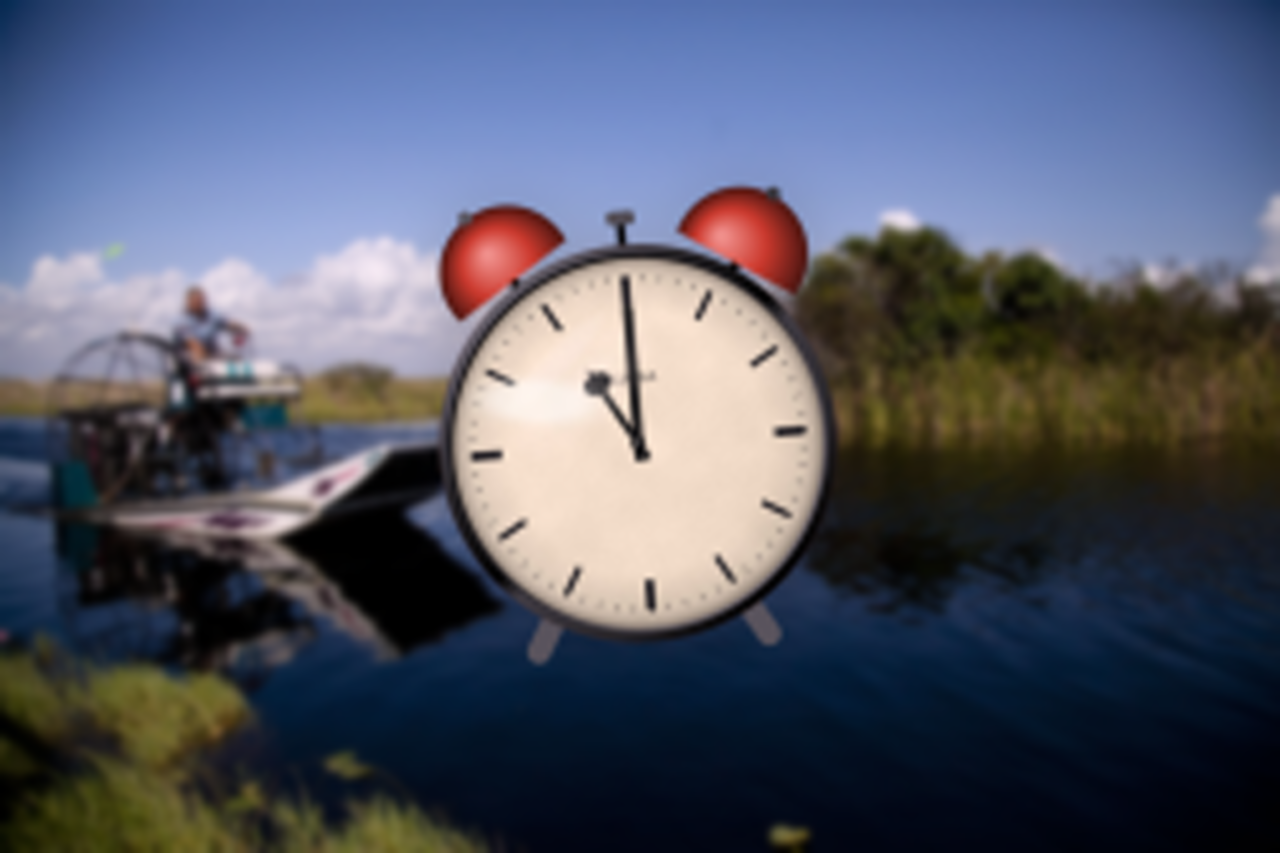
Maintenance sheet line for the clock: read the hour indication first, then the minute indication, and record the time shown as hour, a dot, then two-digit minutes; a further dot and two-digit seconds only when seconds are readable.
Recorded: 11.00
